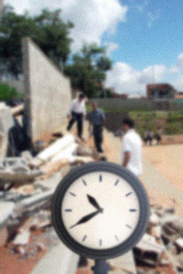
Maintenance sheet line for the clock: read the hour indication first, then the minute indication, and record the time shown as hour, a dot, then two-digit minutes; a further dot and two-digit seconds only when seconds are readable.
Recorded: 10.40
